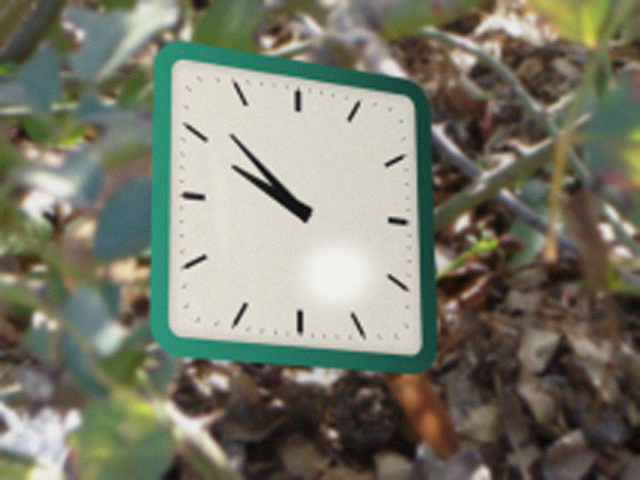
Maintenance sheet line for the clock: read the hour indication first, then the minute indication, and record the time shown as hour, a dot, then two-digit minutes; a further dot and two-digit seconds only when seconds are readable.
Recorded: 9.52
